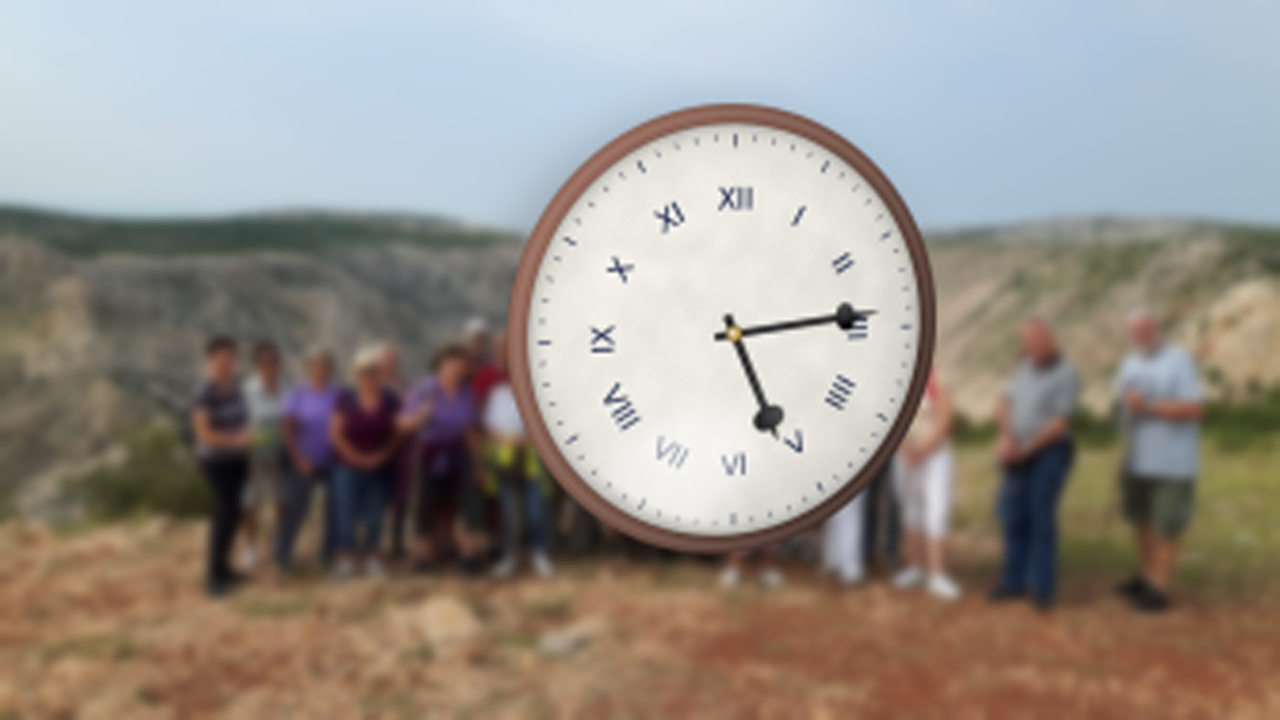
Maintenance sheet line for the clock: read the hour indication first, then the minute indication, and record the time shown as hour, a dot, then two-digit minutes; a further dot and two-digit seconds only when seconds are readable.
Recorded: 5.14
